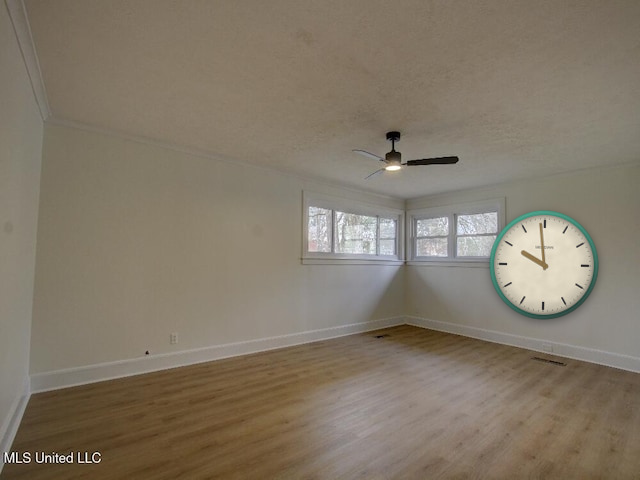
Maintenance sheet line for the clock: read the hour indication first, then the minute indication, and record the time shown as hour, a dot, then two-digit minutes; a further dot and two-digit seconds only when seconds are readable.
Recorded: 9.59
